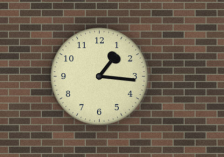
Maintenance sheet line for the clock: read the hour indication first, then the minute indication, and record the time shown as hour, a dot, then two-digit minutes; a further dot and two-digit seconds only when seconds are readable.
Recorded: 1.16
